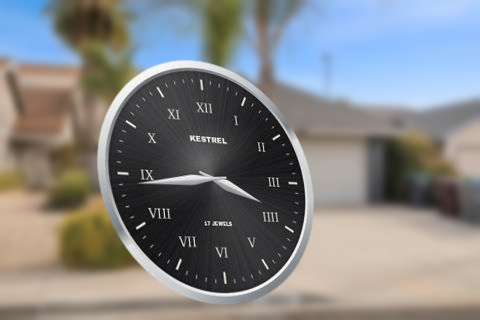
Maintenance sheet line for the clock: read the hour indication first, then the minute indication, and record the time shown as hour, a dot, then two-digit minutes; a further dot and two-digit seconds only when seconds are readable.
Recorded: 3.44
